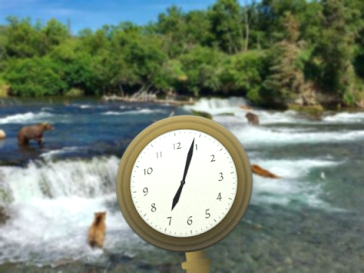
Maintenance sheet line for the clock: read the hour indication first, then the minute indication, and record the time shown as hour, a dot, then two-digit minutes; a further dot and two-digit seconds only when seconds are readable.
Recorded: 7.04
